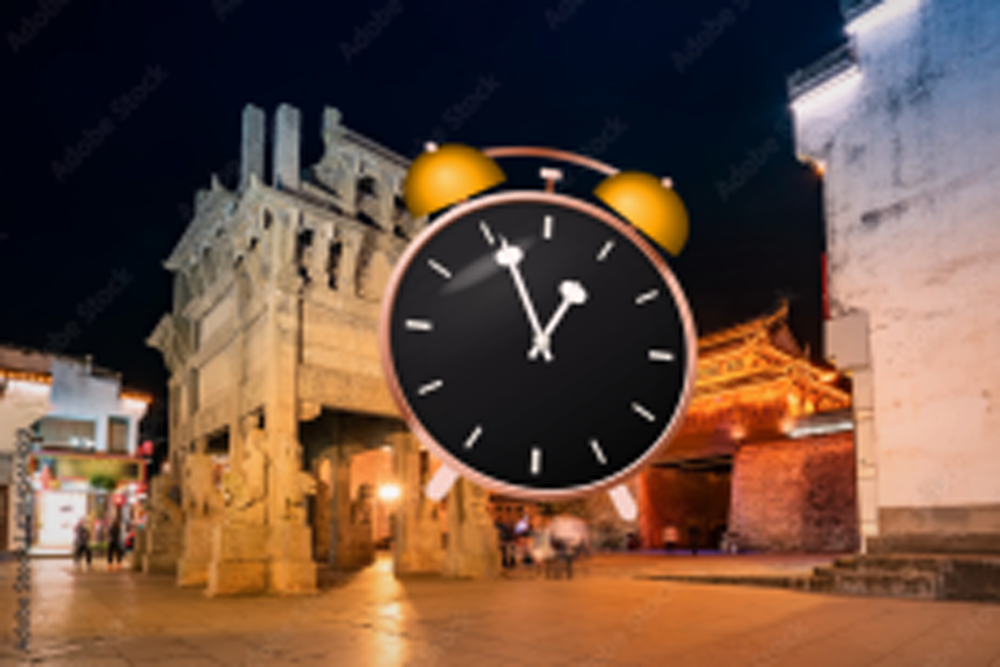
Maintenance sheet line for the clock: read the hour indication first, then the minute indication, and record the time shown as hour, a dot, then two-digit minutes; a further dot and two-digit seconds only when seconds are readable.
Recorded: 12.56
